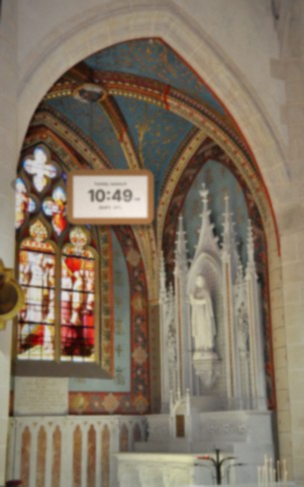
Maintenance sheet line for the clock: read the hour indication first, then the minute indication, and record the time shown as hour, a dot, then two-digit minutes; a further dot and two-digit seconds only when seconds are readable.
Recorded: 10.49
